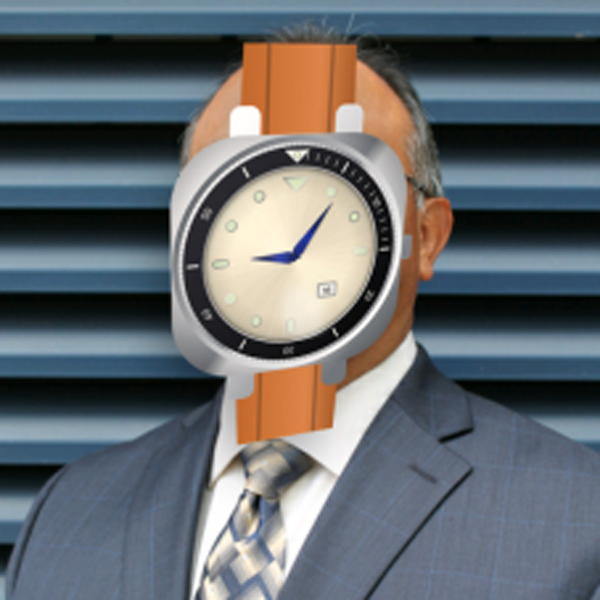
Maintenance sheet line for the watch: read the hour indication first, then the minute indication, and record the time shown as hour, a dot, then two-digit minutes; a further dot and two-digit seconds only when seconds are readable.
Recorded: 9.06
